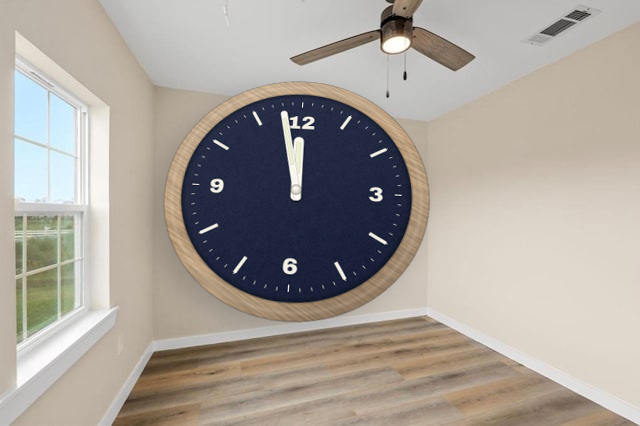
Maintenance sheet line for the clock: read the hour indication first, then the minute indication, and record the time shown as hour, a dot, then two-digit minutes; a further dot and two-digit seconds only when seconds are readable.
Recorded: 11.58
